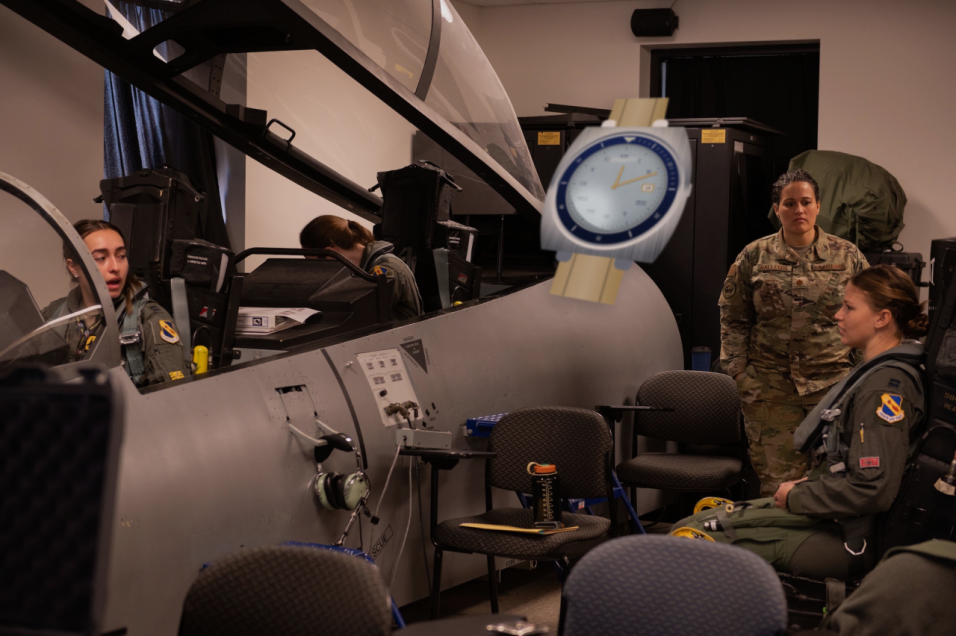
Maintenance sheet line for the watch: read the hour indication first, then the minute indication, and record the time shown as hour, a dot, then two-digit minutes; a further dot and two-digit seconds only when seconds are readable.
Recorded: 12.11
